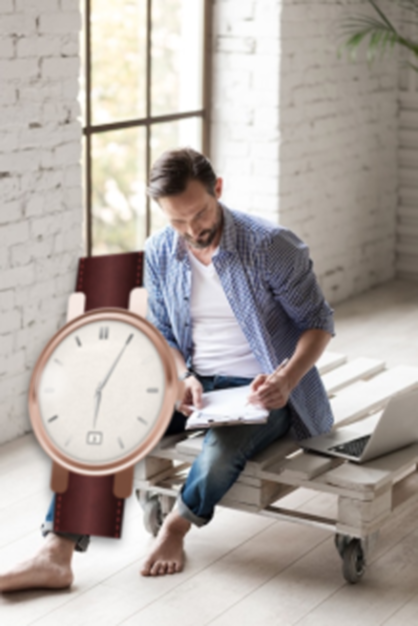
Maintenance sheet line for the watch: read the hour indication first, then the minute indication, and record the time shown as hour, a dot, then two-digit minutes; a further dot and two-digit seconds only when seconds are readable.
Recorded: 6.05
